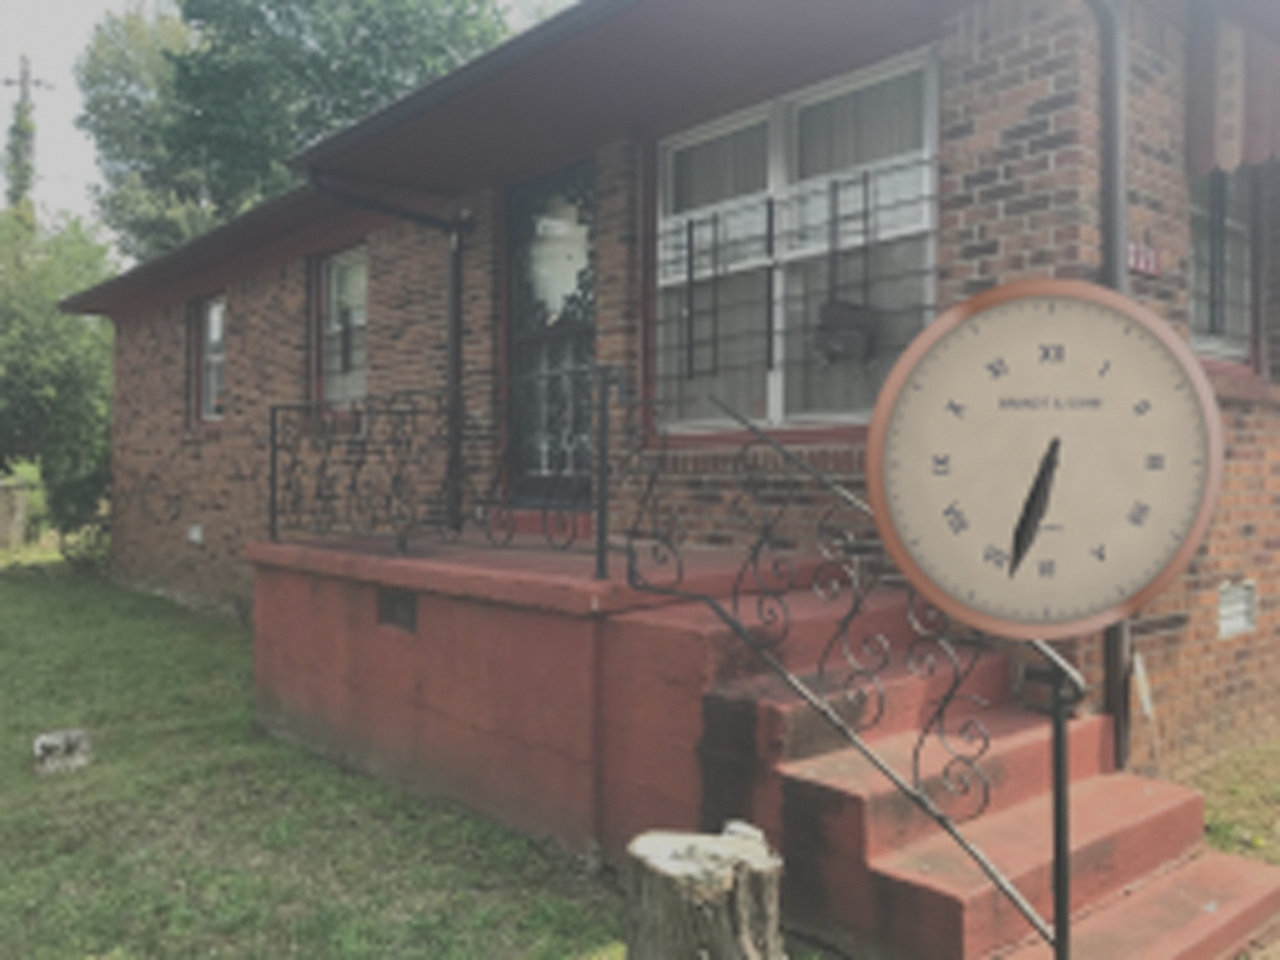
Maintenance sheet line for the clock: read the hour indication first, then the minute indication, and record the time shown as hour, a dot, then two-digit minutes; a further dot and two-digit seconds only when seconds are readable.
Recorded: 6.33
